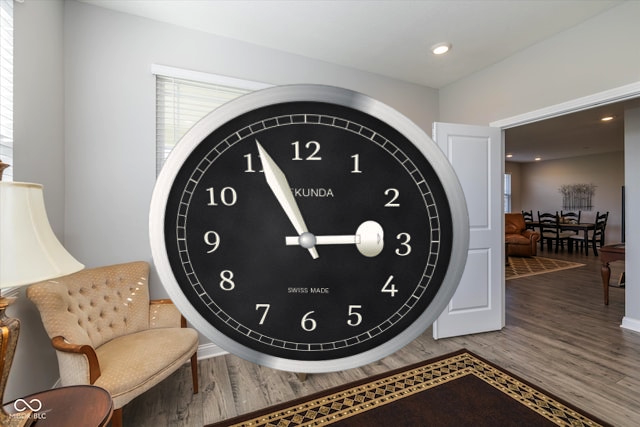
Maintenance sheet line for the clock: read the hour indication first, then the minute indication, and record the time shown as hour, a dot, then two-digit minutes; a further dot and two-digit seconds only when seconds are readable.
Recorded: 2.56
